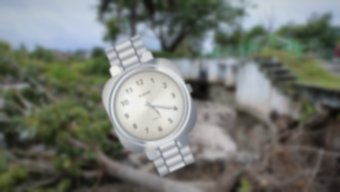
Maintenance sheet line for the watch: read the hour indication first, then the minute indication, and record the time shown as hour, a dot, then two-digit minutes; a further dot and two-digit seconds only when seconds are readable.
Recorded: 5.20
